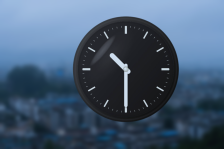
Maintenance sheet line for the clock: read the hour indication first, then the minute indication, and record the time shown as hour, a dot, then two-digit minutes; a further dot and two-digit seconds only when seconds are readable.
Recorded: 10.30
